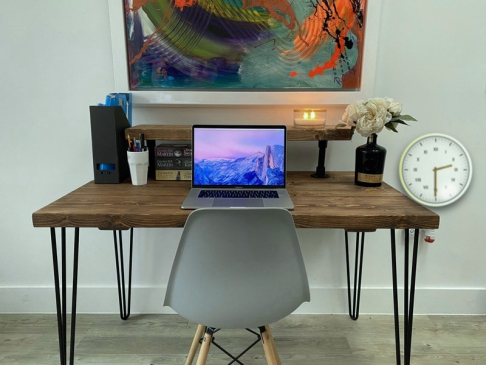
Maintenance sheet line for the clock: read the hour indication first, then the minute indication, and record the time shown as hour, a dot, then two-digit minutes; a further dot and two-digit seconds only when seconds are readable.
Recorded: 2.30
